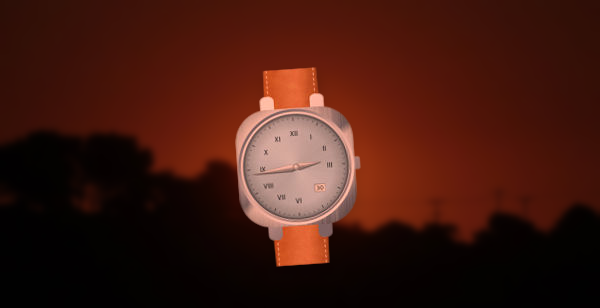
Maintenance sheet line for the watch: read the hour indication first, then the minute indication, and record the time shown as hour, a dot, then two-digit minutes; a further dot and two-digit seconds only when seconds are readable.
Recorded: 2.44
